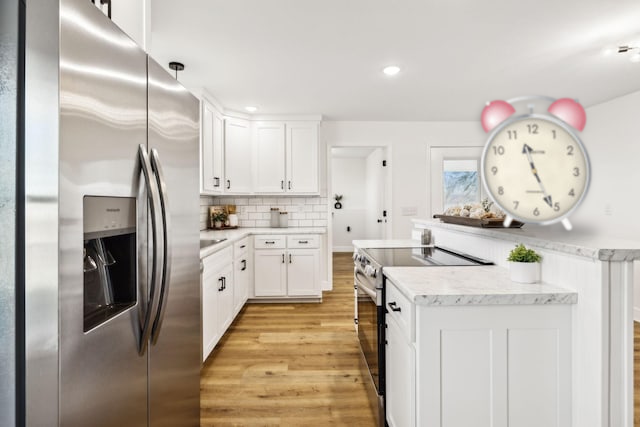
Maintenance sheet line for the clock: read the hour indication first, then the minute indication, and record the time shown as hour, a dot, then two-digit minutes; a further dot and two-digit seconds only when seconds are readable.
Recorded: 11.26
